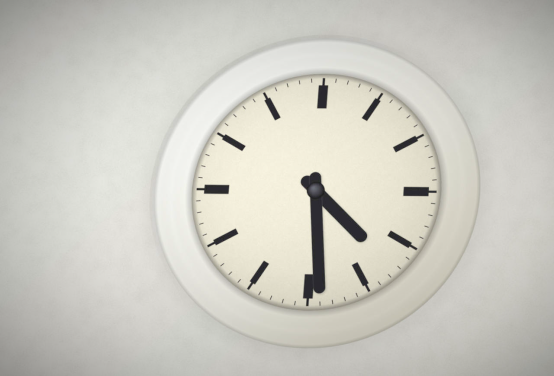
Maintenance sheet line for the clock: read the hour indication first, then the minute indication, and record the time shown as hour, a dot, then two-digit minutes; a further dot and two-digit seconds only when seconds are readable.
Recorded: 4.29
